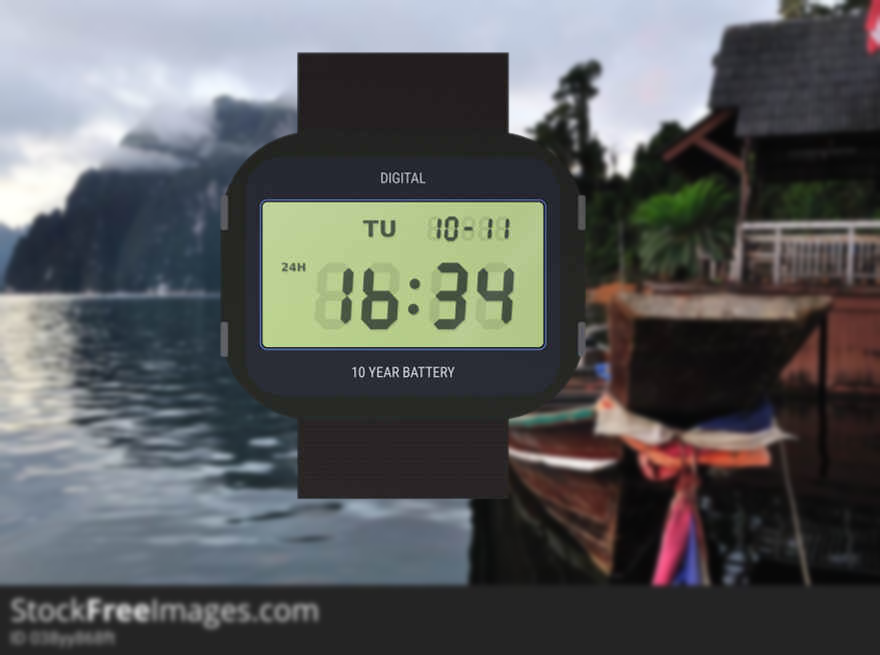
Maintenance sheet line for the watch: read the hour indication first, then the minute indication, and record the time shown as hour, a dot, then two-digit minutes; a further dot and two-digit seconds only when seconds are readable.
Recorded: 16.34
